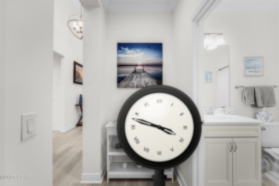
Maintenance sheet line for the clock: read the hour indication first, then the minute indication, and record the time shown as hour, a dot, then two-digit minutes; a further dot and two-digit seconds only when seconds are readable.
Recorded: 3.48
